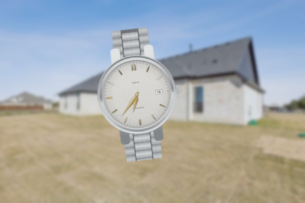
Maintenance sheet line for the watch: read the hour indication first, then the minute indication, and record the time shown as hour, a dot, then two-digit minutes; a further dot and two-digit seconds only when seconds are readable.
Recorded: 6.37
